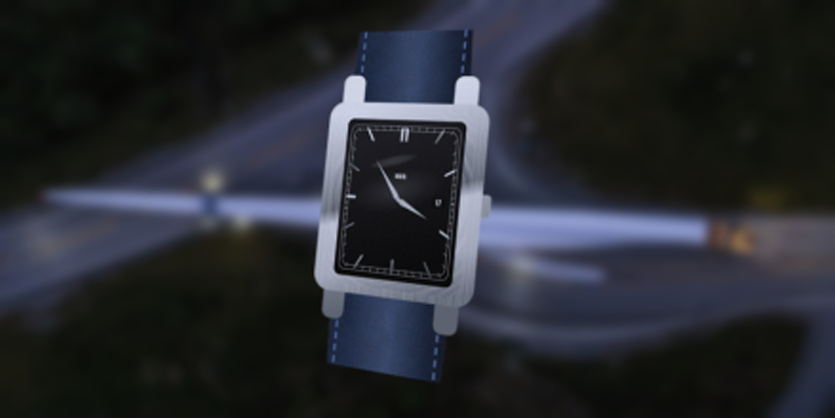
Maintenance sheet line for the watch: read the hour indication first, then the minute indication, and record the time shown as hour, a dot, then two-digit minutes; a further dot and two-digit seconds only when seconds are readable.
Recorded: 3.54
